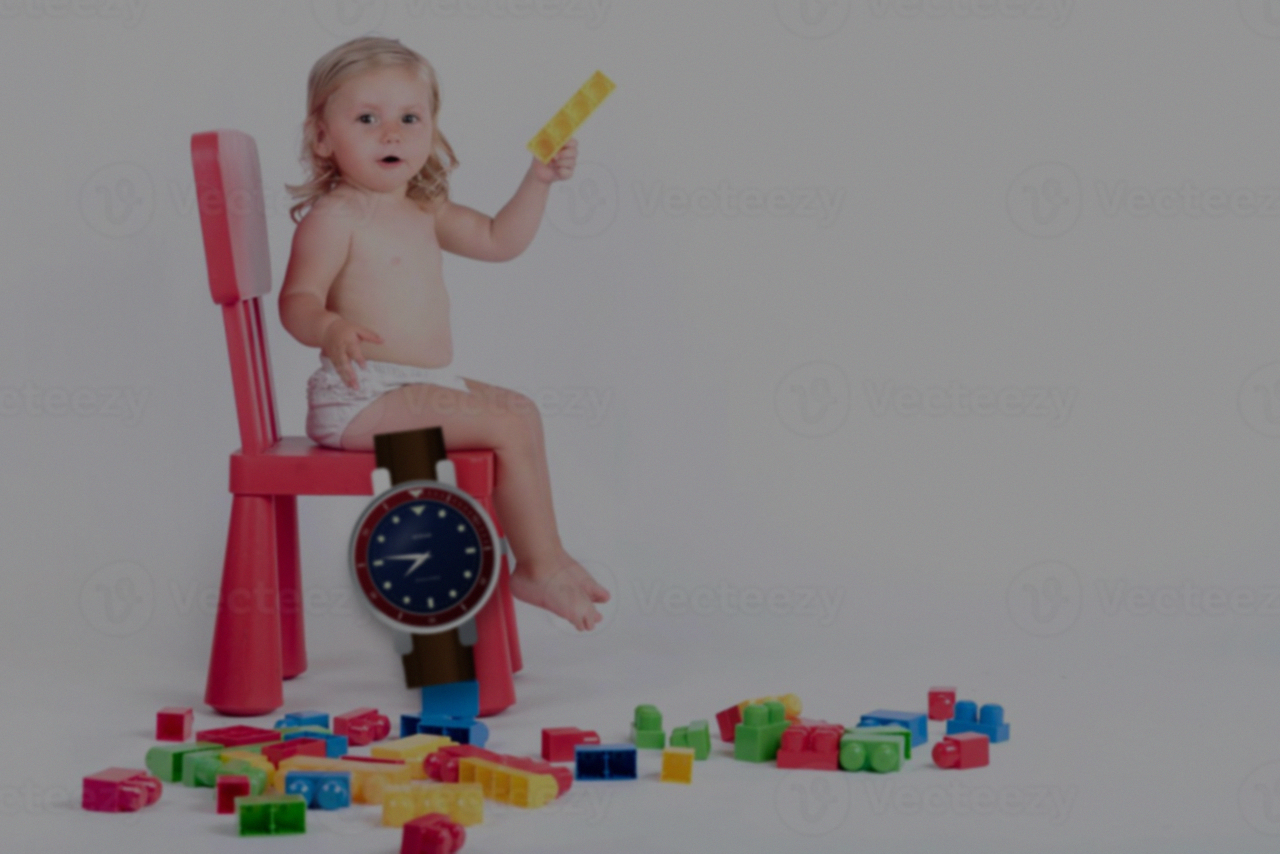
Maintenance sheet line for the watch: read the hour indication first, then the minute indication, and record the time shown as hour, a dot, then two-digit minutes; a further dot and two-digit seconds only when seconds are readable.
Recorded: 7.46
